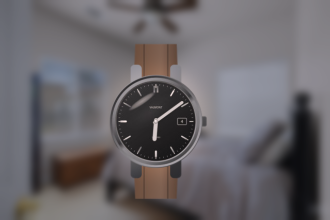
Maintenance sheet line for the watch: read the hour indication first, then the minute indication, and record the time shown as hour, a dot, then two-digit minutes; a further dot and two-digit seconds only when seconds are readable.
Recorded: 6.09
